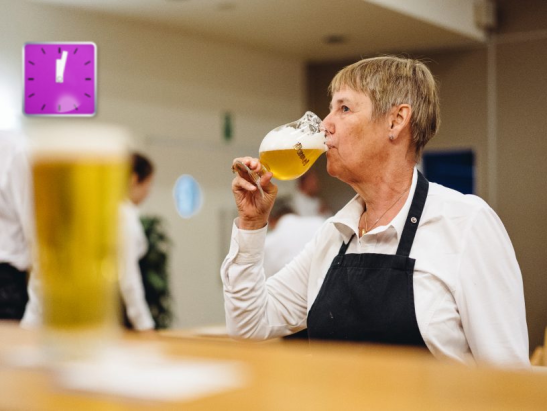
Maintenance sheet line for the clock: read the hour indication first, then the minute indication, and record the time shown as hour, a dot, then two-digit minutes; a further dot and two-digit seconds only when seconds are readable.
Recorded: 12.02
